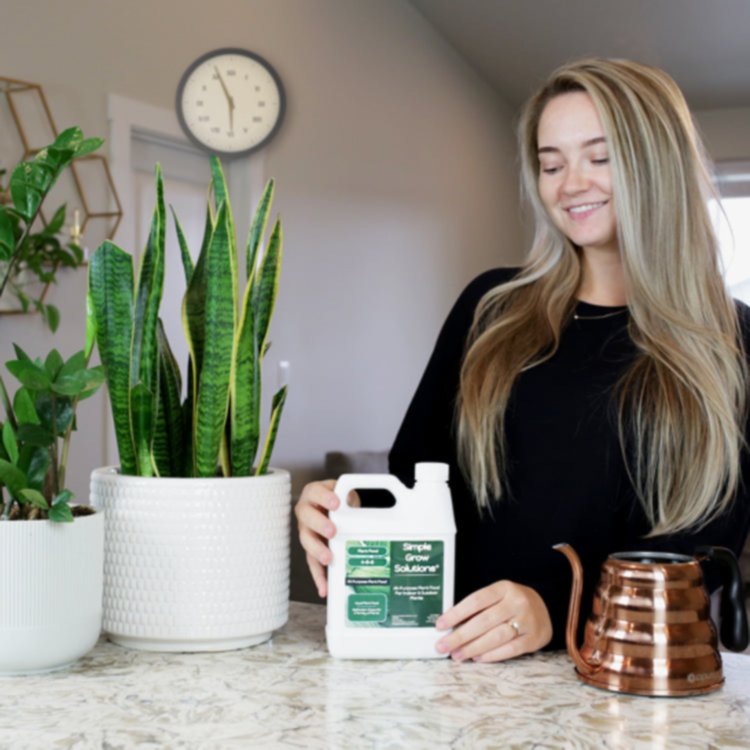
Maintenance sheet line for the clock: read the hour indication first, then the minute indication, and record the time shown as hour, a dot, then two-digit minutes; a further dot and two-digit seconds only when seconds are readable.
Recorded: 5.56
